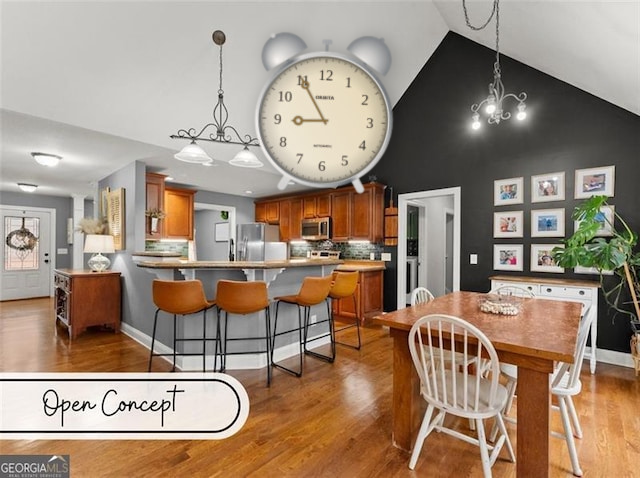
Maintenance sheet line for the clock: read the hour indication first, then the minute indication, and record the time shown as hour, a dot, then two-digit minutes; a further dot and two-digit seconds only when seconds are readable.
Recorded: 8.55
